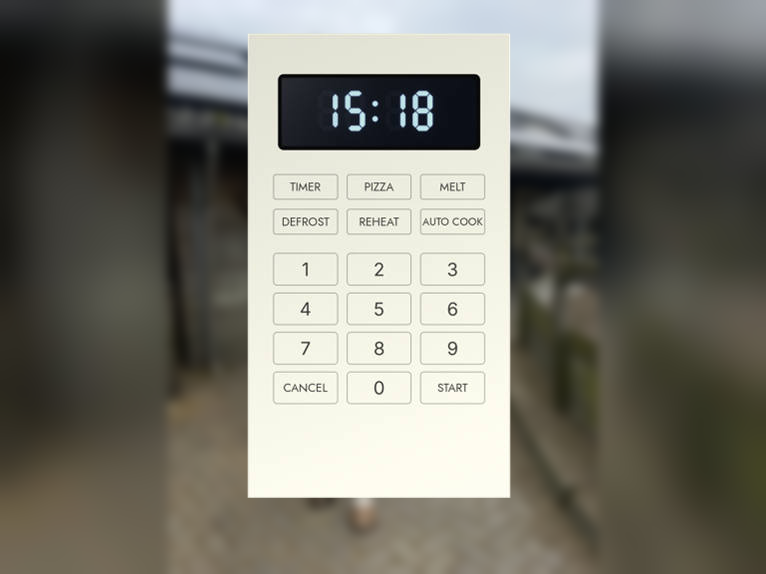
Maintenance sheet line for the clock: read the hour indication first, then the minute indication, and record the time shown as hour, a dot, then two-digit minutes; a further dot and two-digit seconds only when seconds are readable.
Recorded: 15.18
